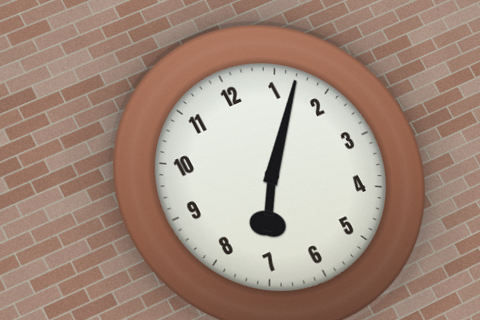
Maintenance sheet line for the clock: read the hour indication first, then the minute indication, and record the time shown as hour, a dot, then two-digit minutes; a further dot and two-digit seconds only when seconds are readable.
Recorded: 7.07
